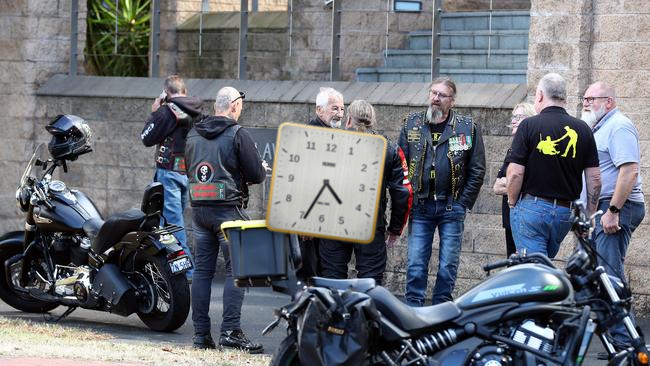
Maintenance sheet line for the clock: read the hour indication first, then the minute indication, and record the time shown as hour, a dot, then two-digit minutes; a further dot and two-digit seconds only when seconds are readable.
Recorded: 4.34
